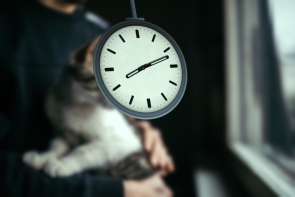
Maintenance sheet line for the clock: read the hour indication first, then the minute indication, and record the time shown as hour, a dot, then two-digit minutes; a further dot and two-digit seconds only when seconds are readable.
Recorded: 8.12
